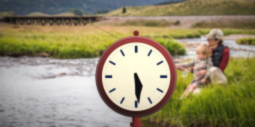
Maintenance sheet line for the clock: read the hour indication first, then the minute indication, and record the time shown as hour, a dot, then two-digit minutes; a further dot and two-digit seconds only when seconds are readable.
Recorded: 5.29
